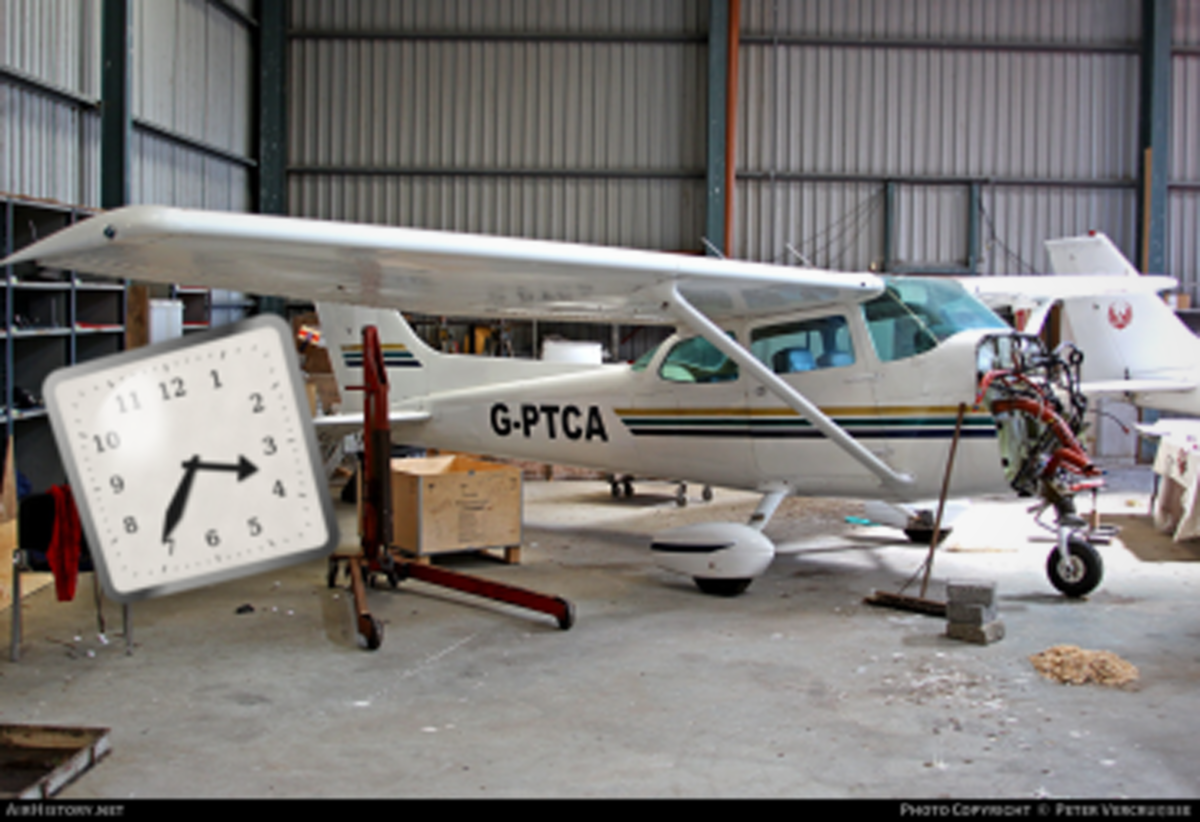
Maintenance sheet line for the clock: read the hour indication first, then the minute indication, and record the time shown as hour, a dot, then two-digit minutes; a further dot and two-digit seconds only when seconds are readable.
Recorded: 3.36
